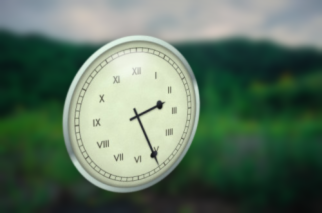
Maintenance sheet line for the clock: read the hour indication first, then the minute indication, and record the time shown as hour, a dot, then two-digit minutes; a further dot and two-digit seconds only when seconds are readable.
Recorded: 2.26
